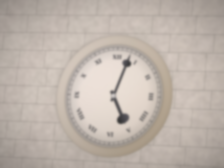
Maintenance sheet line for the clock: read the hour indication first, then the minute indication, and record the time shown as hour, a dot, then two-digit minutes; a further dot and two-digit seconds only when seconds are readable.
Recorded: 5.03
